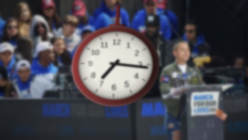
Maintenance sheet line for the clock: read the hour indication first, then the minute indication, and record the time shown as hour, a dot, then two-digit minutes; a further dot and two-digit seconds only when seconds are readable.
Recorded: 7.16
